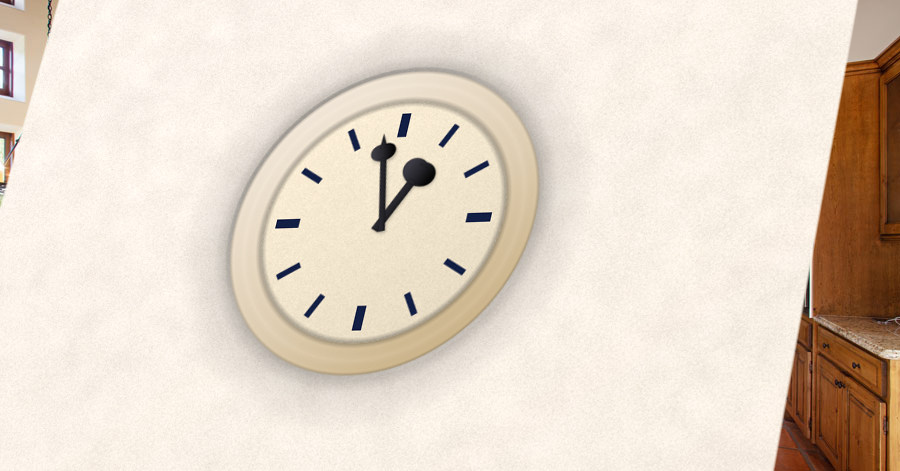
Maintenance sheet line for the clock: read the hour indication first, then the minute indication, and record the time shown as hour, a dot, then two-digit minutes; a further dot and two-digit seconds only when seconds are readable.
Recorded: 12.58
